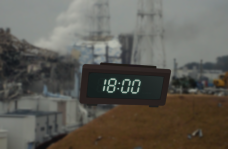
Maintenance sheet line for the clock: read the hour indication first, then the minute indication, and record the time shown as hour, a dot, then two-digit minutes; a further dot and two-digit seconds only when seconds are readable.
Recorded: 18.00
